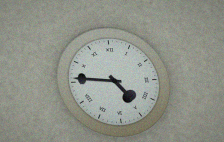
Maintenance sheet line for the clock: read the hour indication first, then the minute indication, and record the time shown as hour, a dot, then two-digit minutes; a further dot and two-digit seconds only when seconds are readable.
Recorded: 4.46
